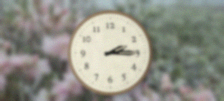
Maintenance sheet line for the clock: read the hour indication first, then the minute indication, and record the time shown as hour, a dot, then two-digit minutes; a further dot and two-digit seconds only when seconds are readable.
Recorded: 2.15
